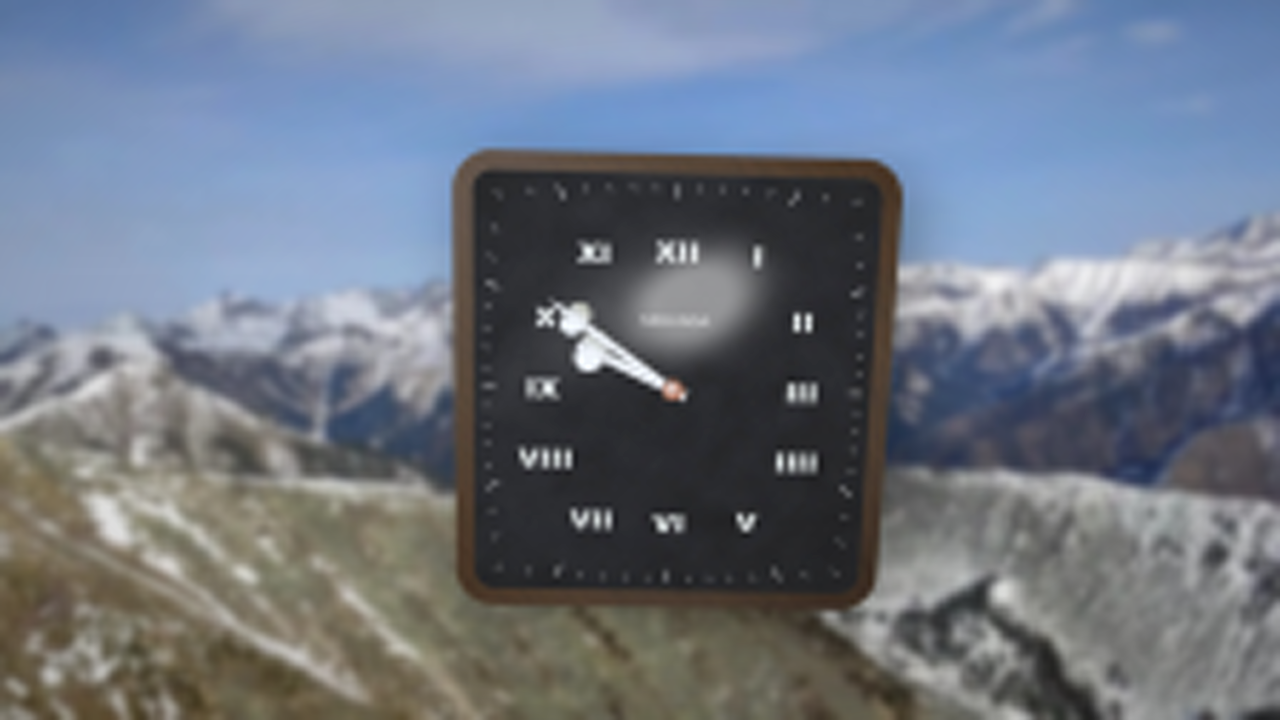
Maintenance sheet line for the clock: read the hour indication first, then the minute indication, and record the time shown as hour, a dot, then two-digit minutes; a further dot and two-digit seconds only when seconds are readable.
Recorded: 9.51
